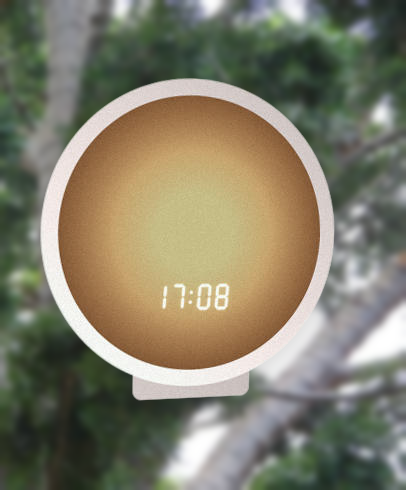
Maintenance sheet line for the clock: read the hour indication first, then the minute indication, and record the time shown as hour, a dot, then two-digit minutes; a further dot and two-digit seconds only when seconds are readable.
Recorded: 17.08
